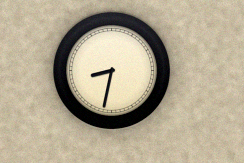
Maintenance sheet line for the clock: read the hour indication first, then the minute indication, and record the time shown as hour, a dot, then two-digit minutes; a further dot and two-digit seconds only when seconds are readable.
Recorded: 8.32
